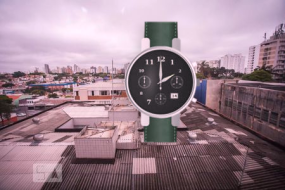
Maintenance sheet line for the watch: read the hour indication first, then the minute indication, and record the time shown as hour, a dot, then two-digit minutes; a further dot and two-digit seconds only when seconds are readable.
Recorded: 2.00
